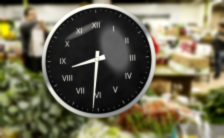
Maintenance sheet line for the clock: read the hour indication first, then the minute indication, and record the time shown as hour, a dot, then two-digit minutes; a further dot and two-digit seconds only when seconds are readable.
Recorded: 8.31
